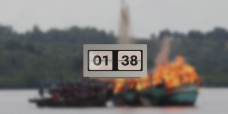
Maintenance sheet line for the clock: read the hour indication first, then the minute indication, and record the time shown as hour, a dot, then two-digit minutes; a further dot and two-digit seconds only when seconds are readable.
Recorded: 1.38
